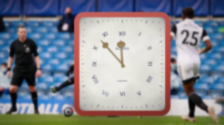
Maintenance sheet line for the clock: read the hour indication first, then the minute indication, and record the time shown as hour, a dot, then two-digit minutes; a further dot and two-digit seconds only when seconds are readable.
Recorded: 11.53
